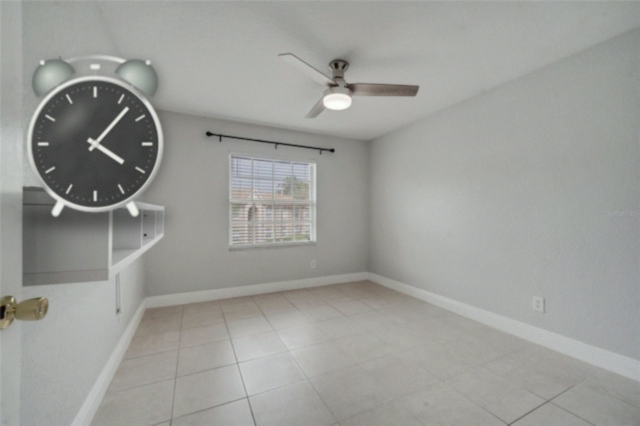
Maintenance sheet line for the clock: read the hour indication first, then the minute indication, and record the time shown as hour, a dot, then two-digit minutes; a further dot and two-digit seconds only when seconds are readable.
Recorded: 4.07
